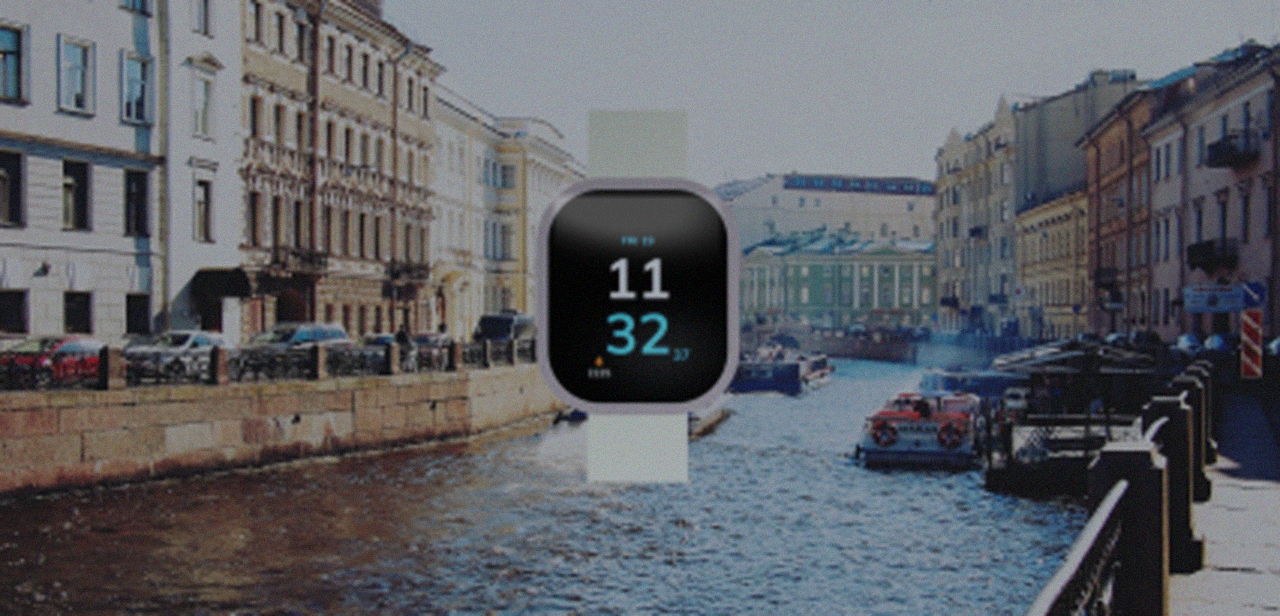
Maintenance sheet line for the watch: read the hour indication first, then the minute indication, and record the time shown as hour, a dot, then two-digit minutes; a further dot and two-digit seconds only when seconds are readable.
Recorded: 11.32
